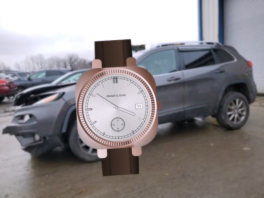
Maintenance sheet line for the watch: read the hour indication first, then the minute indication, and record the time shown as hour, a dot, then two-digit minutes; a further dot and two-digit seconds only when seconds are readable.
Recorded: 3.51
